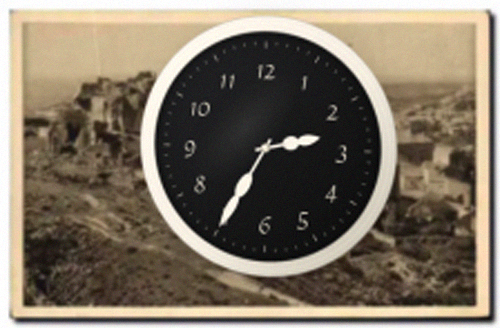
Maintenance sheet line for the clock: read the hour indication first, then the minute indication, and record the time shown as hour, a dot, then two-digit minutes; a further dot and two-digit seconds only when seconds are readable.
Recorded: 2.35
